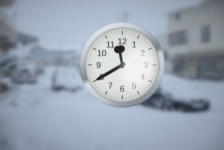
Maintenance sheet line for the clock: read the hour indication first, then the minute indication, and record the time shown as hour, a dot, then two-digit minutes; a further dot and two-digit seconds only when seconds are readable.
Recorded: 11.40
